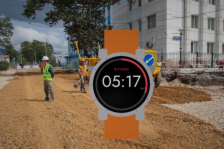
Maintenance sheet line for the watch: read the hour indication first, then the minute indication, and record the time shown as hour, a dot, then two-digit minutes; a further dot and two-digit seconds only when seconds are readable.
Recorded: 5.17
